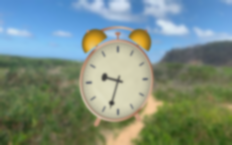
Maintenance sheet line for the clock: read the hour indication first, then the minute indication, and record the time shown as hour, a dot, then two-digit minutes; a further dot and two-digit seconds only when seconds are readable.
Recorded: 9.33
